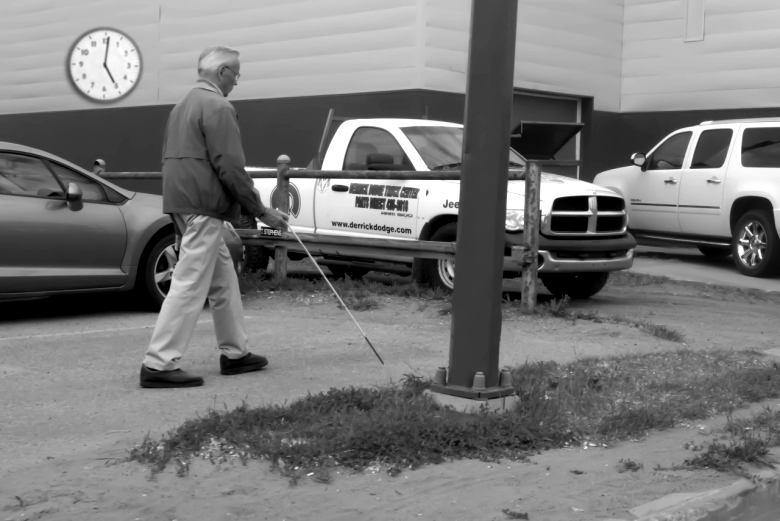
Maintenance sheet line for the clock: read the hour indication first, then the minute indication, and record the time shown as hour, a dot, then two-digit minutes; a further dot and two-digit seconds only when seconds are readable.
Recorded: 5.01
